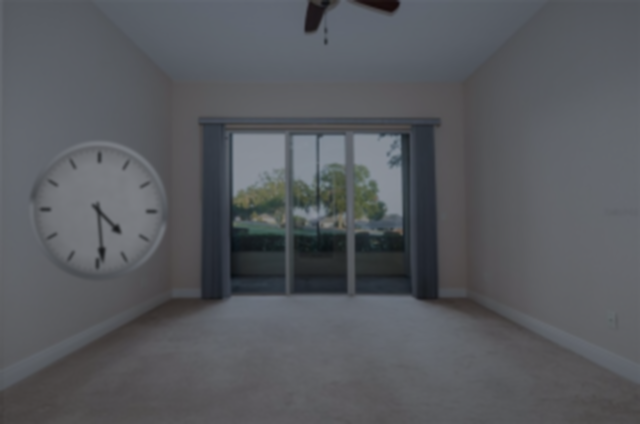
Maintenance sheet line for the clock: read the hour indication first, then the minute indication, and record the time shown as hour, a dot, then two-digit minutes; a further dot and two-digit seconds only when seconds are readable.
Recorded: 4.29
